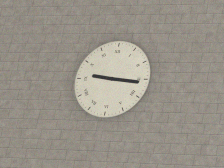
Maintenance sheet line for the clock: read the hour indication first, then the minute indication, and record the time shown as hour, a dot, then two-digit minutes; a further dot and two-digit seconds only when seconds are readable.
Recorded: 9.16
